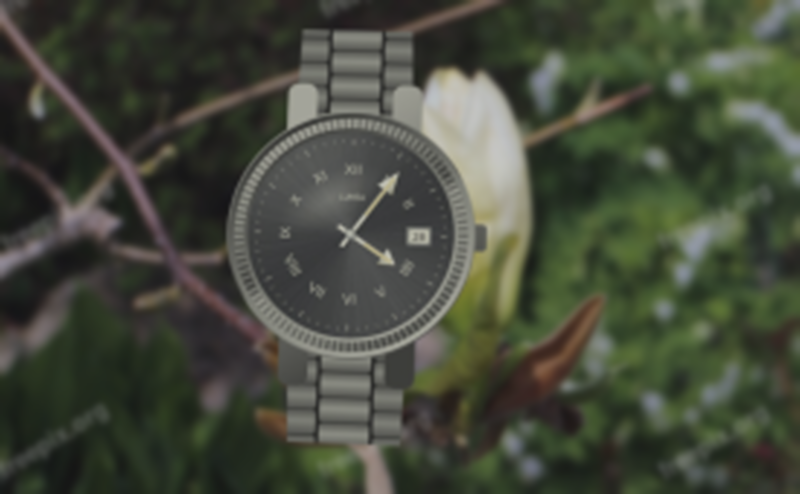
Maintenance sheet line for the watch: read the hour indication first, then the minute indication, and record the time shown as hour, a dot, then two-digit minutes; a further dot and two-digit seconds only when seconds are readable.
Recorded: 4.06
